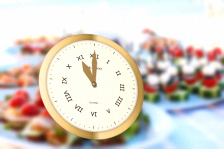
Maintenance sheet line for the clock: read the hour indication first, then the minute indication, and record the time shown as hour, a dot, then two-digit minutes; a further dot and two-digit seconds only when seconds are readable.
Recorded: 11.00
